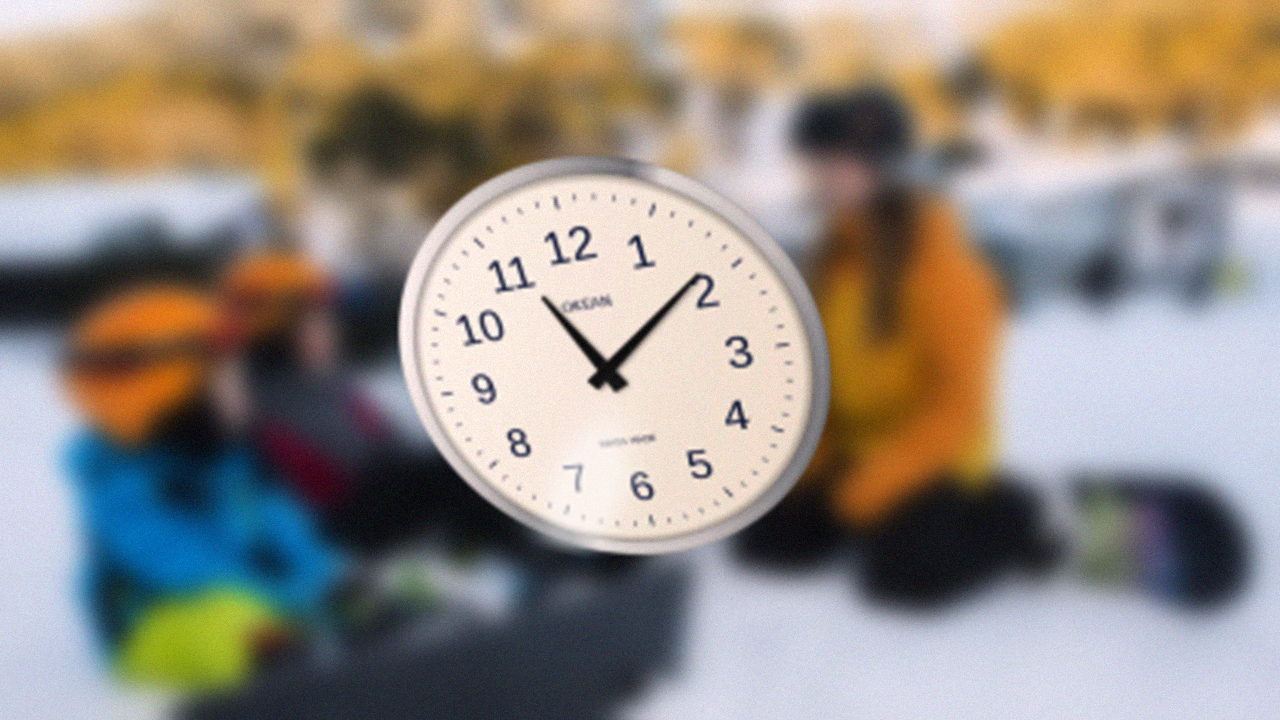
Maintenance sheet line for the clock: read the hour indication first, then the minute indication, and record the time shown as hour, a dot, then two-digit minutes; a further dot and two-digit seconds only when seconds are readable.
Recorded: 11.09
